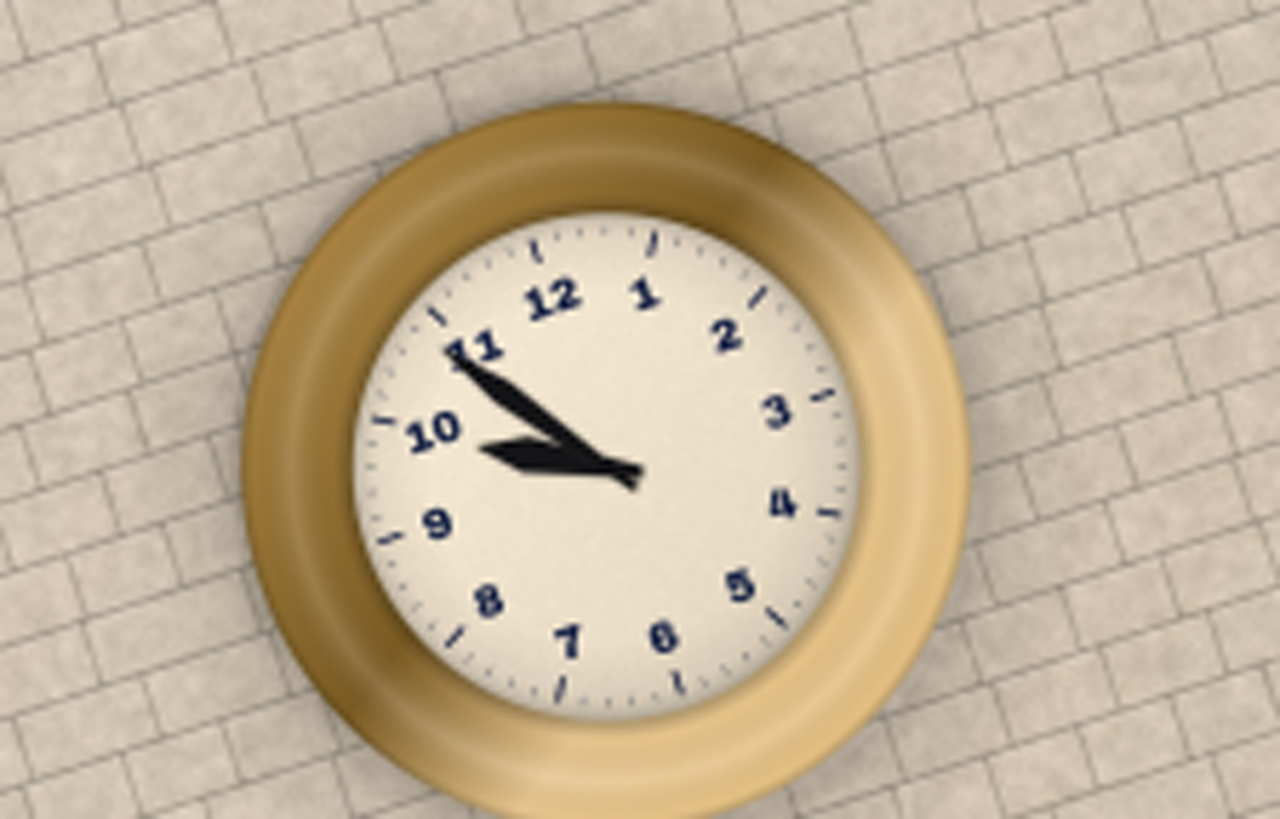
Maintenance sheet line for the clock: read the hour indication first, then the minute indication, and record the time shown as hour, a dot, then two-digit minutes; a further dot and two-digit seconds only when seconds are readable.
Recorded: 9.54
